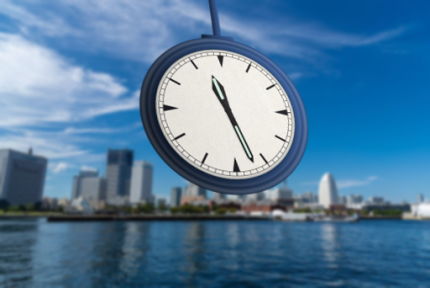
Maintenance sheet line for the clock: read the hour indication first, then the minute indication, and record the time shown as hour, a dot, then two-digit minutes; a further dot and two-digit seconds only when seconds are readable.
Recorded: 11.27
